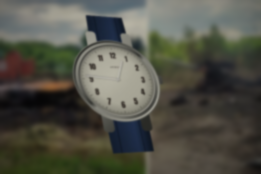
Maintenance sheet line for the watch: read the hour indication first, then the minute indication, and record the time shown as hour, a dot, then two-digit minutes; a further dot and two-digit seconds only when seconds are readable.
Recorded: 12.46
